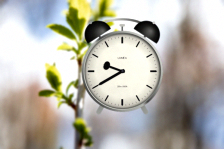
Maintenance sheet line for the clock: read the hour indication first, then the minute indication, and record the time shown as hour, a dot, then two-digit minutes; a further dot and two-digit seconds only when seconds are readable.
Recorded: 9.40
